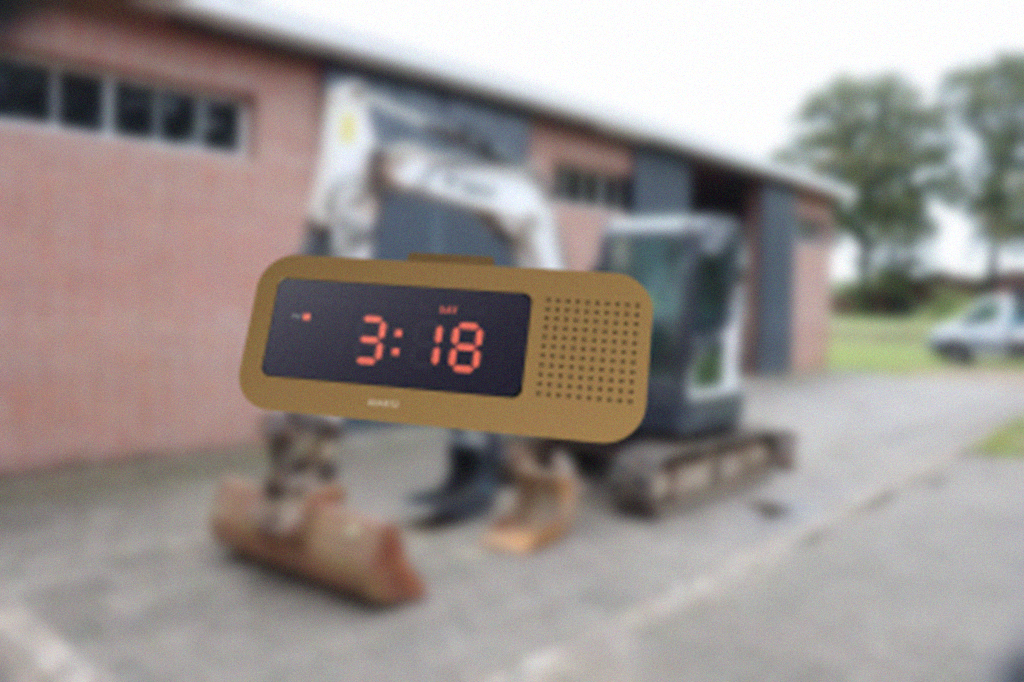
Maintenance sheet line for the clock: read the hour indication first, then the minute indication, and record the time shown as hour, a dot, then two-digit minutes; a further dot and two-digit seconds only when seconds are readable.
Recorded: 3.18
